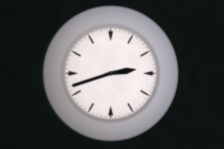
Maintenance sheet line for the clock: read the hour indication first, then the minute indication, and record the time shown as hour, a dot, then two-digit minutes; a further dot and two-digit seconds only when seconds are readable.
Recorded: 2.42
